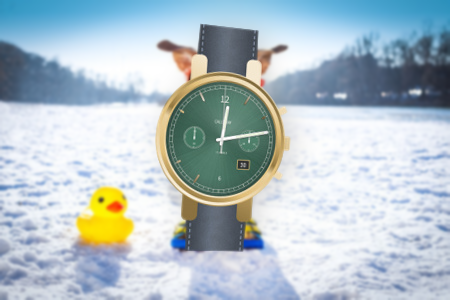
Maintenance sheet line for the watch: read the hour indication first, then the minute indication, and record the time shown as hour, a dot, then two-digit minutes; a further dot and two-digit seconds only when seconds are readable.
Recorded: 12.13
